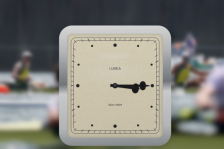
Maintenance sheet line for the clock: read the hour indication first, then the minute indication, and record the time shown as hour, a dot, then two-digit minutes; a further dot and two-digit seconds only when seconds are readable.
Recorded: 3.15
